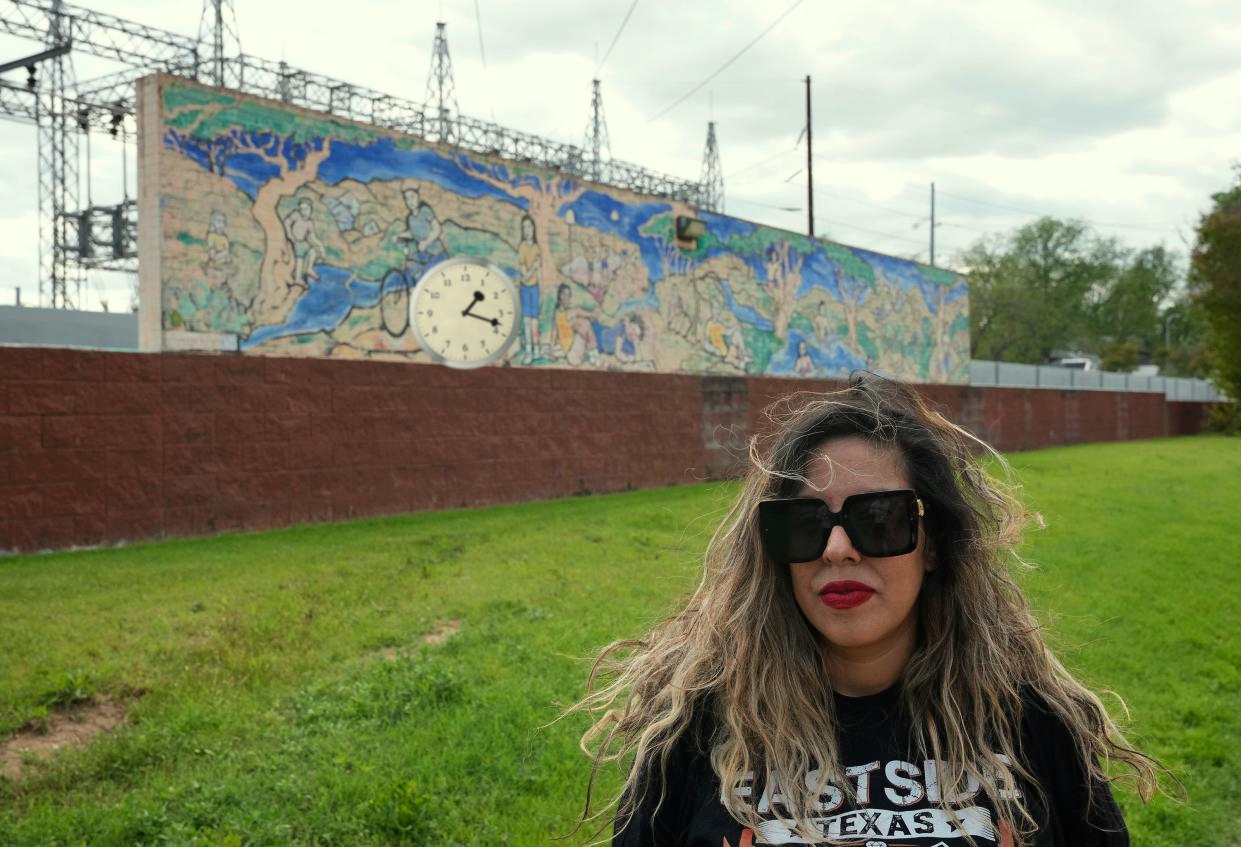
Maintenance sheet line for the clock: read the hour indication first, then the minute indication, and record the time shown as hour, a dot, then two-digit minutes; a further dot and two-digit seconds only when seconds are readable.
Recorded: 1.18
